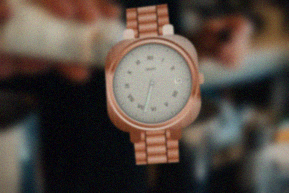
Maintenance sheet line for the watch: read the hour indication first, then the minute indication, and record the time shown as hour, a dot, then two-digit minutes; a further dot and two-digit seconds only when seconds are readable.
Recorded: 6.33
